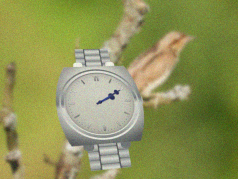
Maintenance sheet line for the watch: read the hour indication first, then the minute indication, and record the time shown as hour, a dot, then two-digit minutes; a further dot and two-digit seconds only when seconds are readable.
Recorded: 2.10
